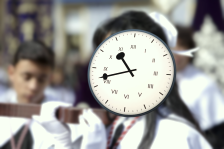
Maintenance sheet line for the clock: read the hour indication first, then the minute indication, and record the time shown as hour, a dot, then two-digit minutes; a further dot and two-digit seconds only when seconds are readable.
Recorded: 10.42
